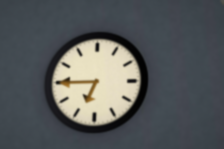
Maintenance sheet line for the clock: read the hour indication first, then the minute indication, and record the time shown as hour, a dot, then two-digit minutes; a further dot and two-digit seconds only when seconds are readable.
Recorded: 6.45
